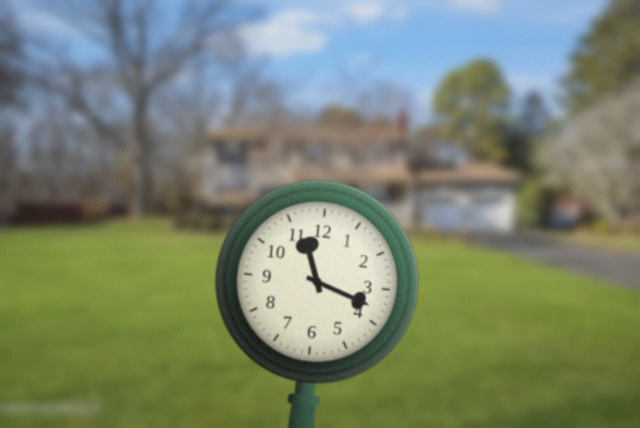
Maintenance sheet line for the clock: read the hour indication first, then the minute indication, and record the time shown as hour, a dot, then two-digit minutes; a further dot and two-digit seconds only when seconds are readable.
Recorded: 11.18
